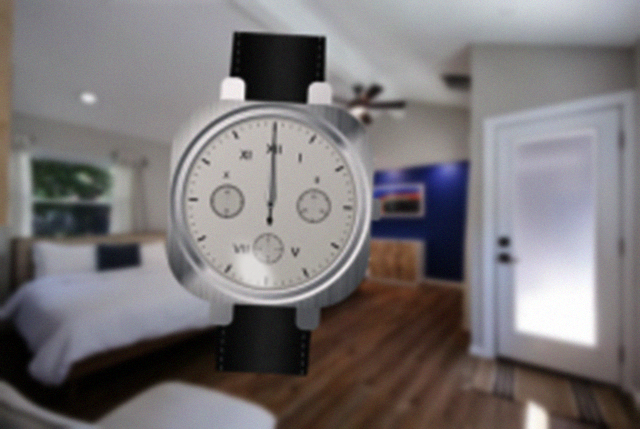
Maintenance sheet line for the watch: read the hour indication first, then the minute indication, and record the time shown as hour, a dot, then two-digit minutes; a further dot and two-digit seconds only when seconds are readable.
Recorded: 12.00
